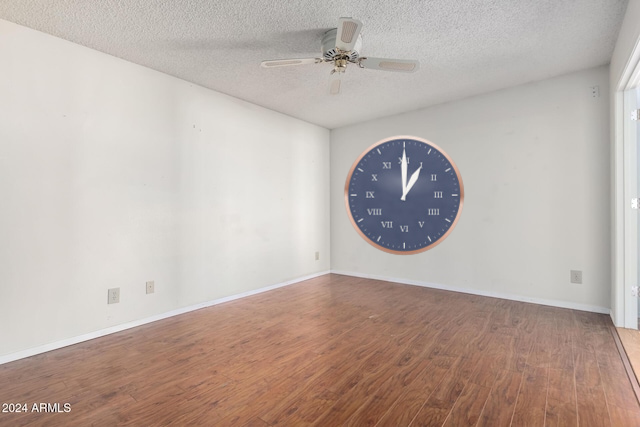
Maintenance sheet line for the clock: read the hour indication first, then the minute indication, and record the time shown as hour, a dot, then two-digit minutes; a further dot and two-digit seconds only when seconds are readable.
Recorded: 1.00
